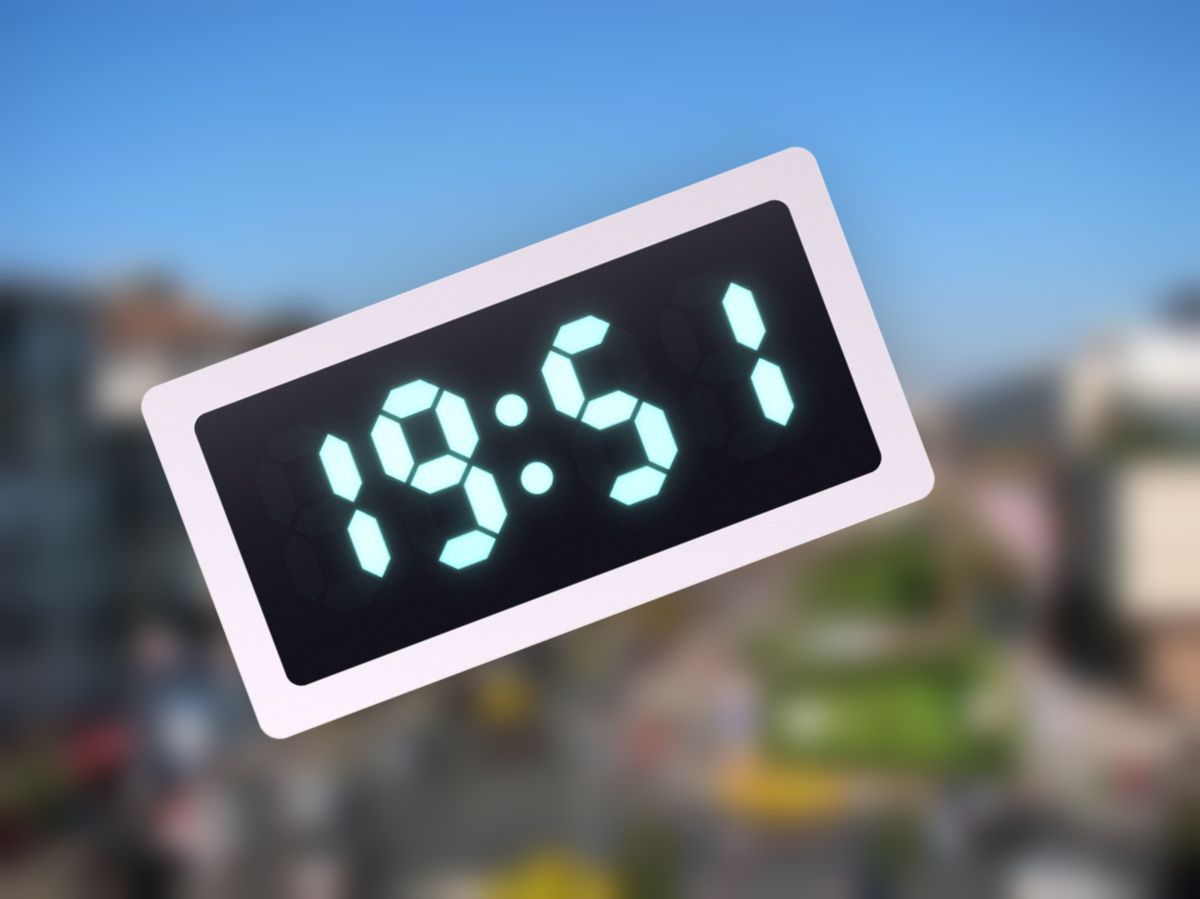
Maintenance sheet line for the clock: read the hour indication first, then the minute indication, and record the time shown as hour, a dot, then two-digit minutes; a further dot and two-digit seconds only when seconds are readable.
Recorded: 19.51
